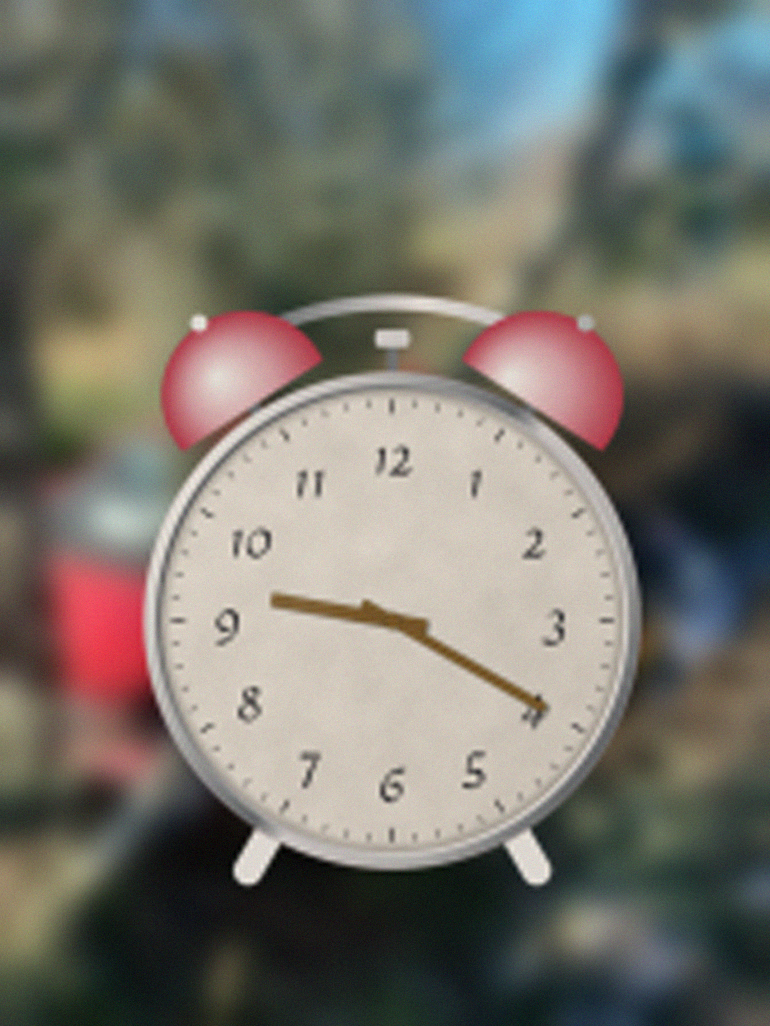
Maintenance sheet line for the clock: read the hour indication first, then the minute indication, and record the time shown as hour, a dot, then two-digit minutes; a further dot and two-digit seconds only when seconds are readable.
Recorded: 9.20
